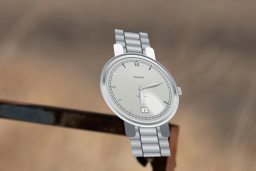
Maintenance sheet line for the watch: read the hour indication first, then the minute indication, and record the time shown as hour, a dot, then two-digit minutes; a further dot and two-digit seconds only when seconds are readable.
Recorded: 6.12
